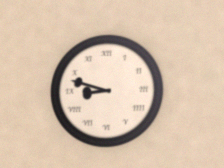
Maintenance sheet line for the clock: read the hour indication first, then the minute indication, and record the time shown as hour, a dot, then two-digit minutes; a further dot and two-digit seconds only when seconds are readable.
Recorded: 8.48
